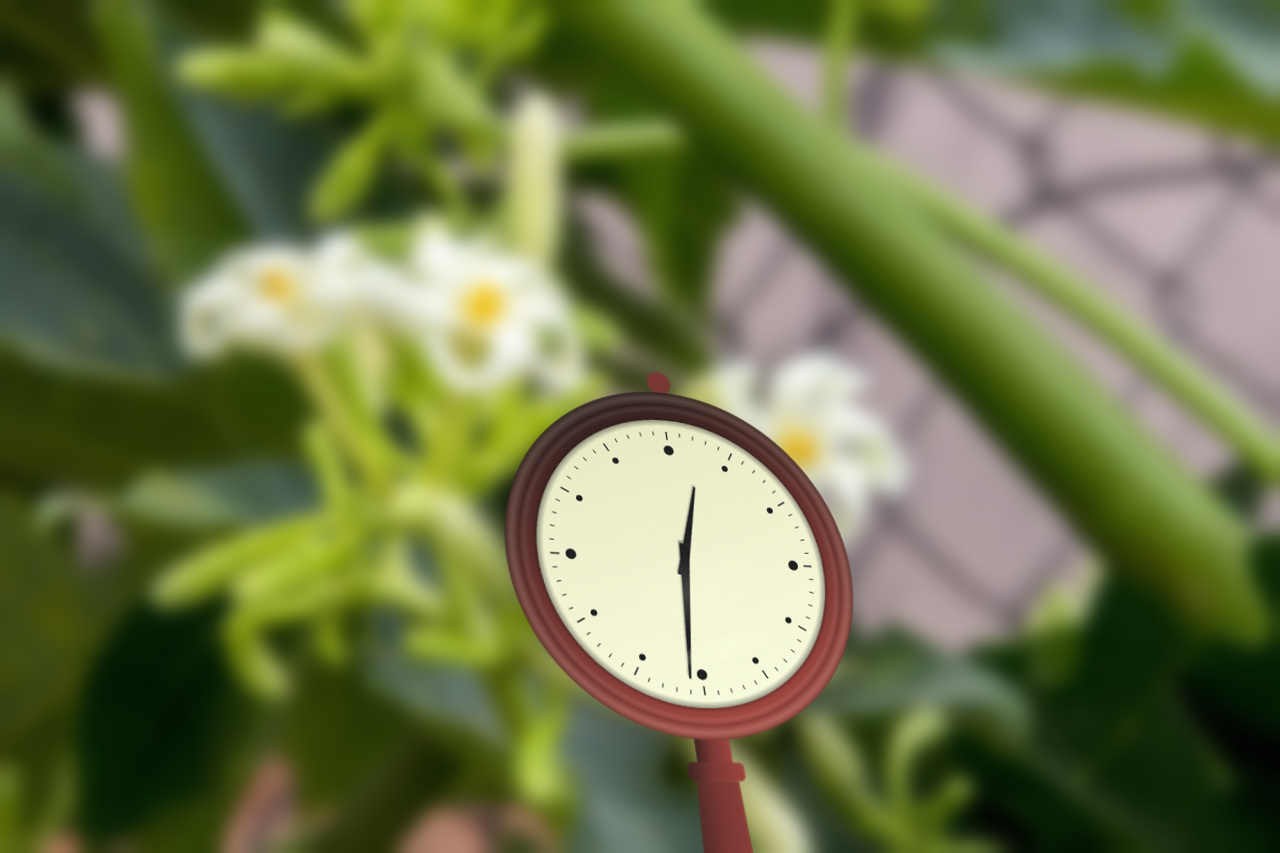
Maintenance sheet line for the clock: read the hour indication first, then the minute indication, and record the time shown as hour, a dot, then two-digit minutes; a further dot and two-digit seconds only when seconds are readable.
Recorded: 12.31
